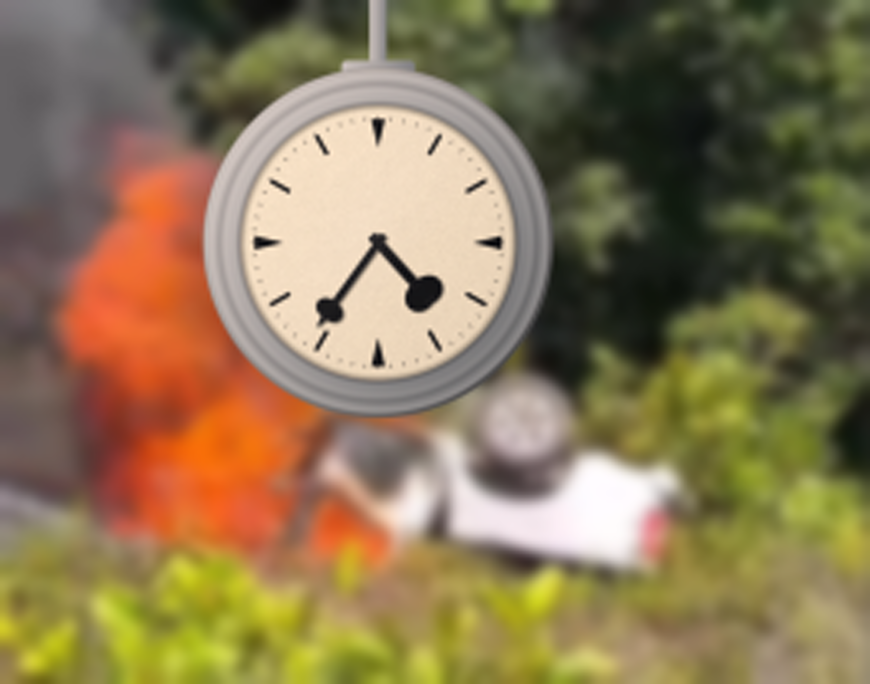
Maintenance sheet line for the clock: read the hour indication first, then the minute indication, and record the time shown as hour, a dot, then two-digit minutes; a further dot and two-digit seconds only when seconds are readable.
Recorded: 4.36
